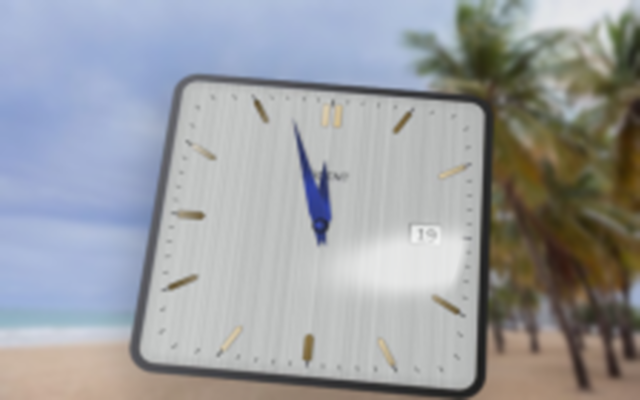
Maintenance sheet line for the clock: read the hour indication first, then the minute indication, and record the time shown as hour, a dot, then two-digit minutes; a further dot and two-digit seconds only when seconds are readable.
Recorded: 11.57
